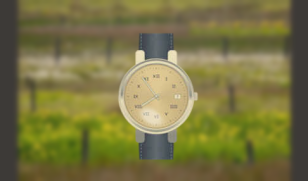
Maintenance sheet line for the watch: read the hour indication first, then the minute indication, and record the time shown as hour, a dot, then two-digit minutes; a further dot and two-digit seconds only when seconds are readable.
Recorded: 7.54
